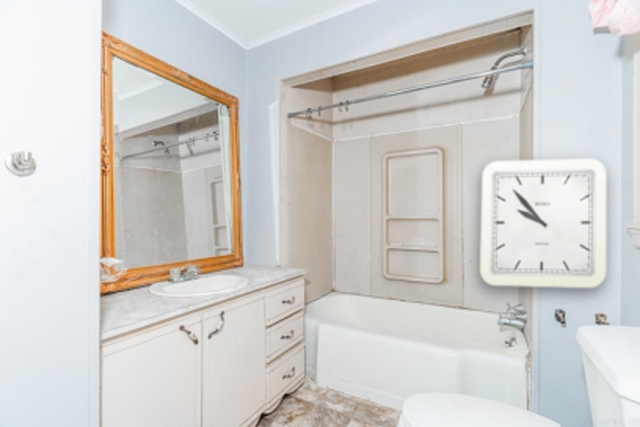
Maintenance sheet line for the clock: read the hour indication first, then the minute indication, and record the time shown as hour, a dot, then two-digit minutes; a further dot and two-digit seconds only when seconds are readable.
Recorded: 9.53
